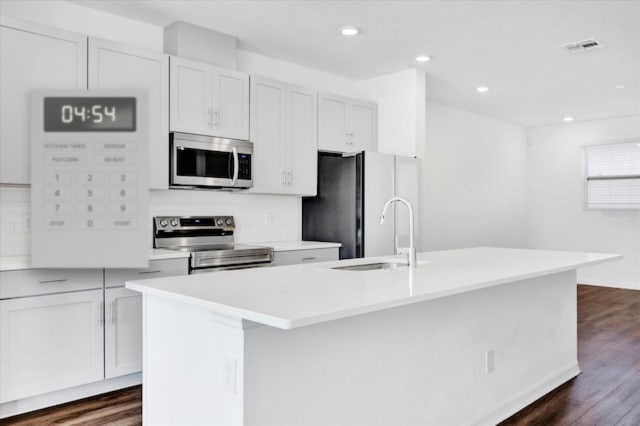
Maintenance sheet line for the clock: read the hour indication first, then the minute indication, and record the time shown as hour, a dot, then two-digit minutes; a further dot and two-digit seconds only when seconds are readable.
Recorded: 4.54
